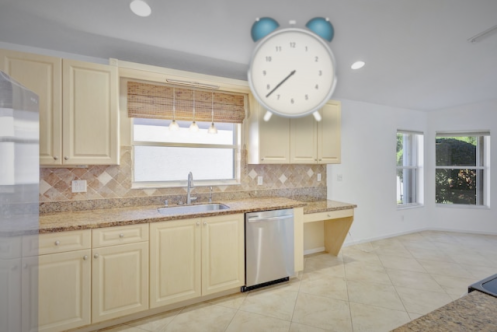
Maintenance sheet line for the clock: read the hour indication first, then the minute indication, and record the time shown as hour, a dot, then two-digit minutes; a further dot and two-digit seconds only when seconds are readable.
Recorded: 7.38
